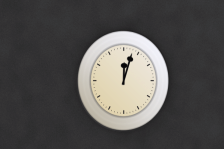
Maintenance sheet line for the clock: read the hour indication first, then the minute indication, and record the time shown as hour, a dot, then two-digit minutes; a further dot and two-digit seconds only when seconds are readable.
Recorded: 12.03
